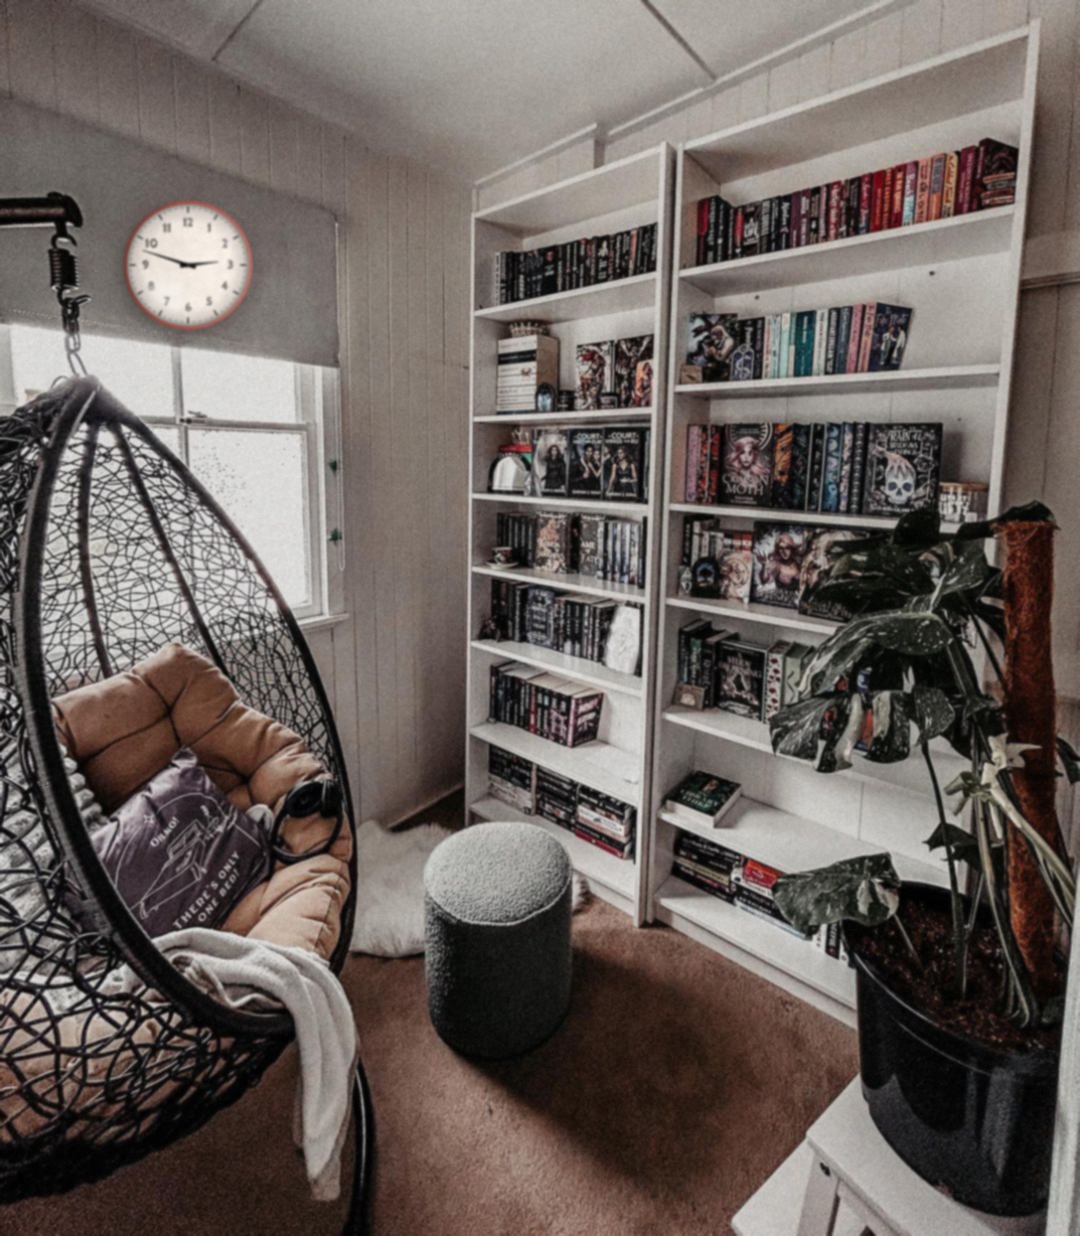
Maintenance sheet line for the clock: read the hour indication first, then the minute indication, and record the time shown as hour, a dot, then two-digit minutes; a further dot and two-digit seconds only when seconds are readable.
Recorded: 2.48
